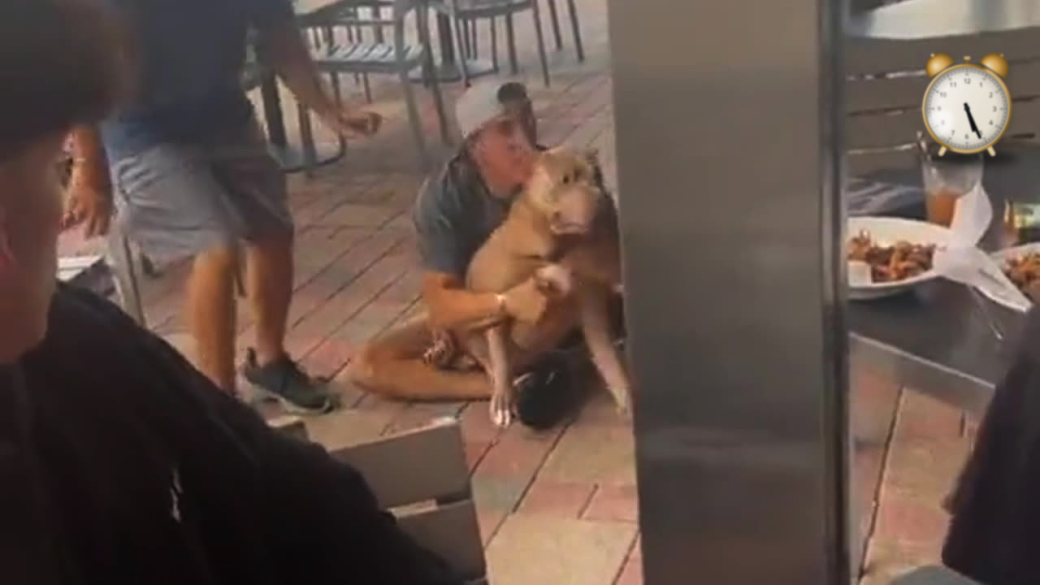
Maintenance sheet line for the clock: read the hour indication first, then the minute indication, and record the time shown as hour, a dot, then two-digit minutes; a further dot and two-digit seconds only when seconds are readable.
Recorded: 5.26
